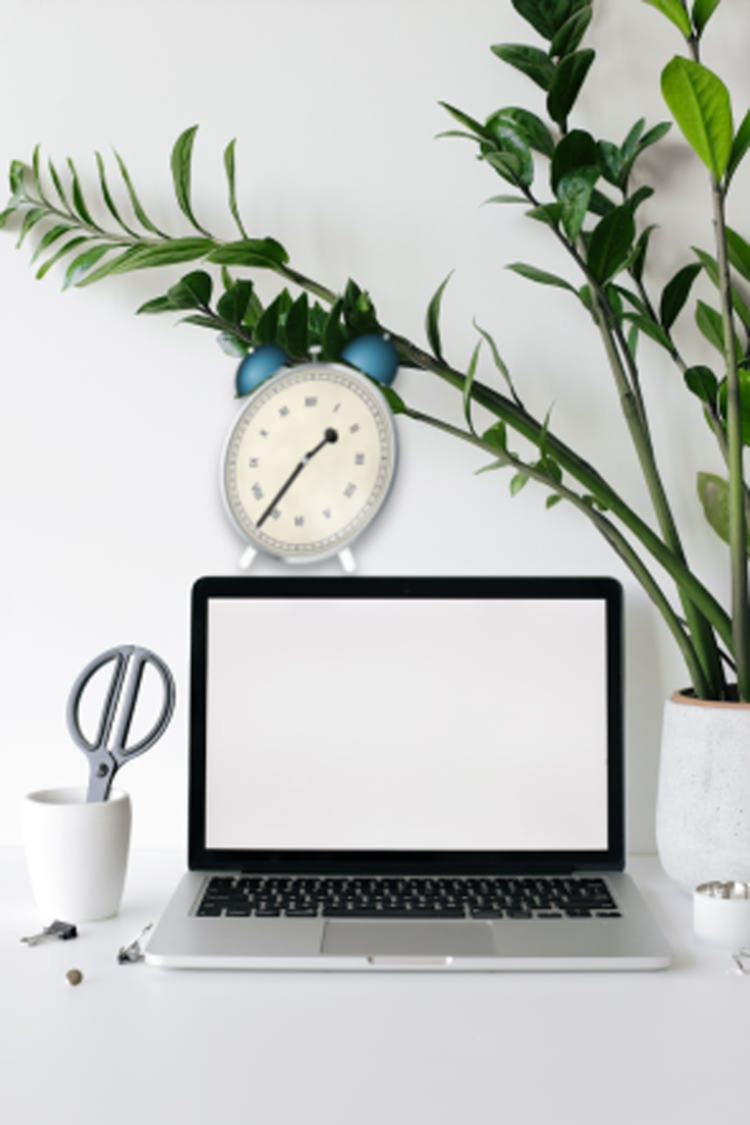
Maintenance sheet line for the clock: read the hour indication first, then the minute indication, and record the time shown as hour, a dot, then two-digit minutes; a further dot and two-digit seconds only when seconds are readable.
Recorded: 1.36
